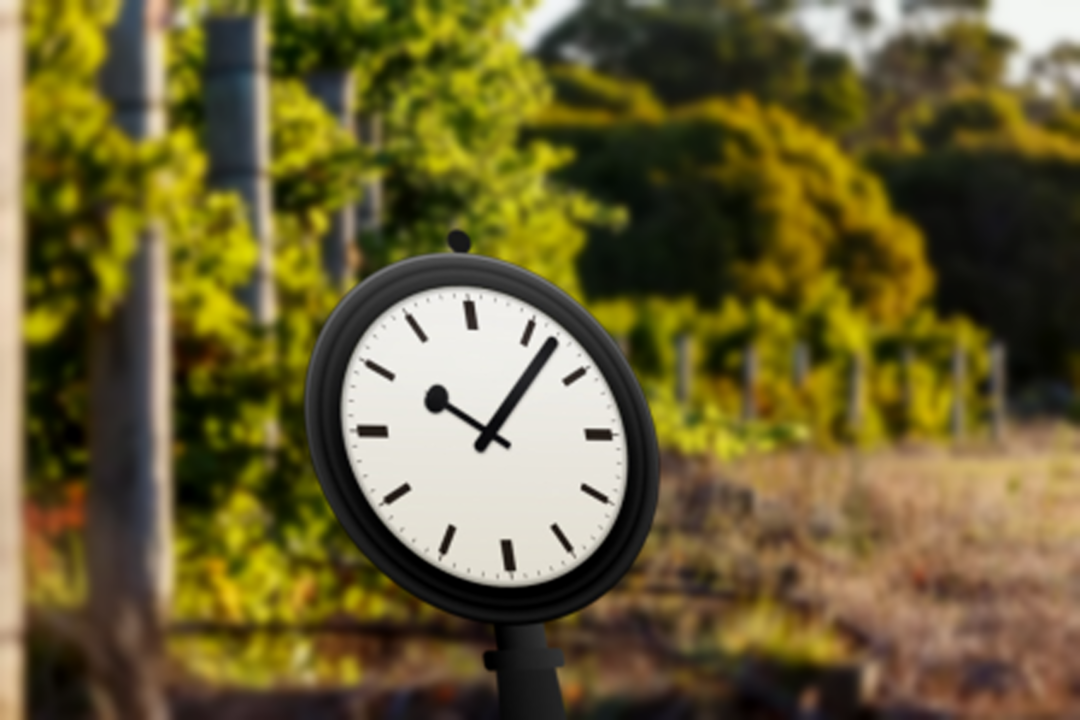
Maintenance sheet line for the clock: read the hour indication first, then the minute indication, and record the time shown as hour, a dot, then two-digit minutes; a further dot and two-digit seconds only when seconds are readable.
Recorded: 10.07
